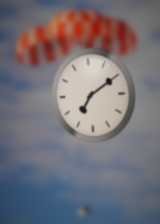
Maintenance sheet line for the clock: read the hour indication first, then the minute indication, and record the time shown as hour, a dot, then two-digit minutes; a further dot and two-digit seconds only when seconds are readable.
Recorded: 7.10
